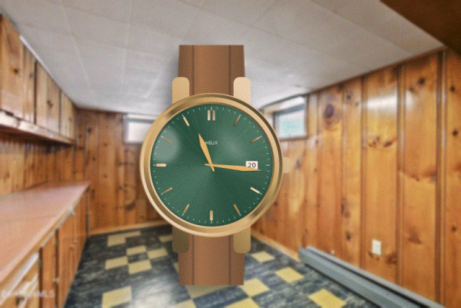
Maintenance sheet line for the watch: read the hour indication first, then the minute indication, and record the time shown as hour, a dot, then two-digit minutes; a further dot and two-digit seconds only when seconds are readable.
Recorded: 11.16
